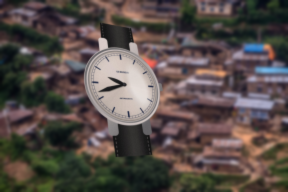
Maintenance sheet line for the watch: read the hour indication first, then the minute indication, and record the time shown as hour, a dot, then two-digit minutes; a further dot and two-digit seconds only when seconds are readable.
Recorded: 9.42
